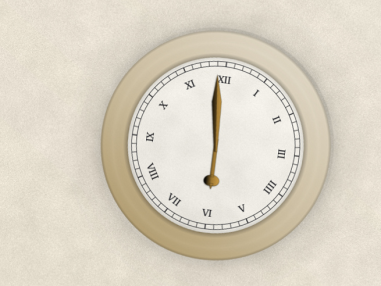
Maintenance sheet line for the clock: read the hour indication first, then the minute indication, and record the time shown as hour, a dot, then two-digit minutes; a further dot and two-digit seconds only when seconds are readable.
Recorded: 5.59
